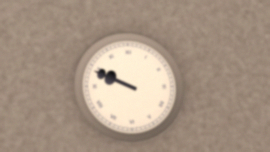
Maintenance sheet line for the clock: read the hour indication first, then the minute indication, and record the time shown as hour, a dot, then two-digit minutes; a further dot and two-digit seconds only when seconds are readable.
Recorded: 9.49
